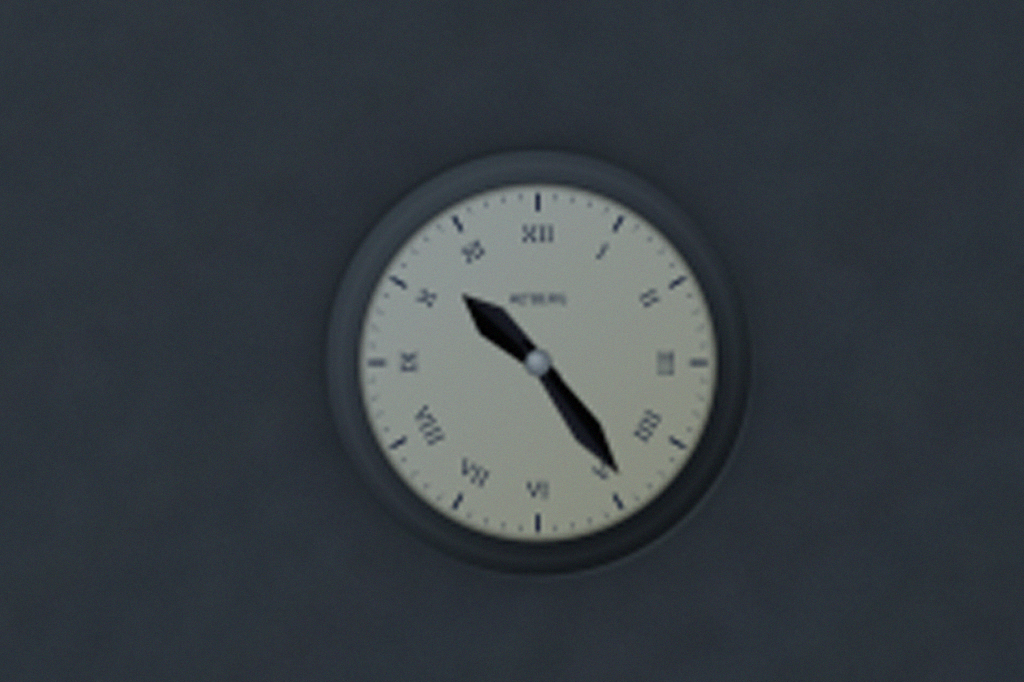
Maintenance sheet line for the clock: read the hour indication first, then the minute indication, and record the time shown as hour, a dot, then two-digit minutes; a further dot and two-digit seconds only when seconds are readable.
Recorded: 10.24
